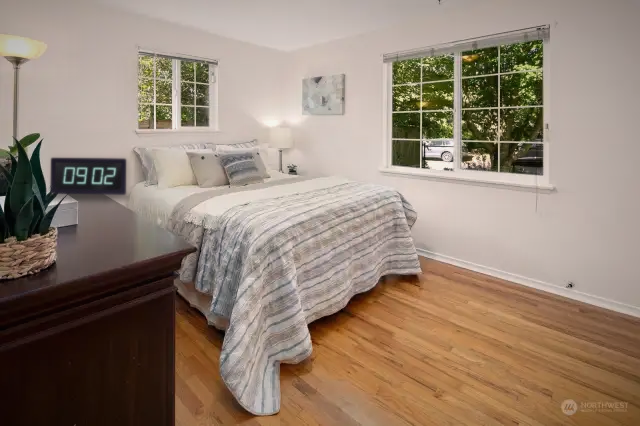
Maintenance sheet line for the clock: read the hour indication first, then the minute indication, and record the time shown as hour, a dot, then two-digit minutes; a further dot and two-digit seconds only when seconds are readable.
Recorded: 9.02
